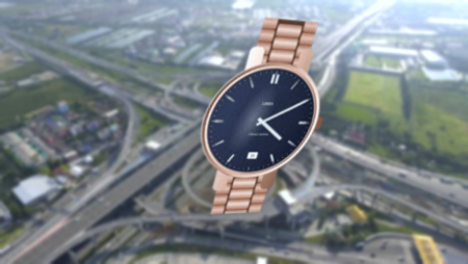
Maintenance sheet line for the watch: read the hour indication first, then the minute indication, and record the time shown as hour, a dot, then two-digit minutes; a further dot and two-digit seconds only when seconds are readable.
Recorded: 4.10
